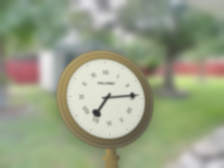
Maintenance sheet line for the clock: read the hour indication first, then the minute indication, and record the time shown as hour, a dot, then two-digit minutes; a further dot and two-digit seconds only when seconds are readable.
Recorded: 7.14
